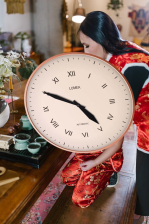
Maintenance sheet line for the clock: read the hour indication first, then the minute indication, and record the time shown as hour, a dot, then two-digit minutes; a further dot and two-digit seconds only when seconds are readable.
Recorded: 4.50
